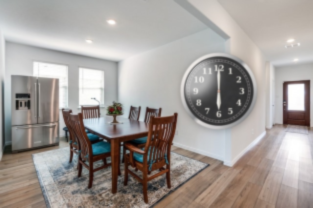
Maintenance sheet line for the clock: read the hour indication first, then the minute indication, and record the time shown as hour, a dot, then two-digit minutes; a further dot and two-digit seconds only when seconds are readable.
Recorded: 6.00
